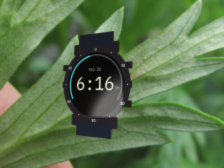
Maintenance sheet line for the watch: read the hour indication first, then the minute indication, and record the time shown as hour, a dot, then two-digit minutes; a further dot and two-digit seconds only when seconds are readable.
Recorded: 6.16
